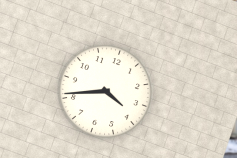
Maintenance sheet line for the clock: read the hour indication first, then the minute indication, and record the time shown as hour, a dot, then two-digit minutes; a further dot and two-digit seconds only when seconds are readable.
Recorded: 3.41
